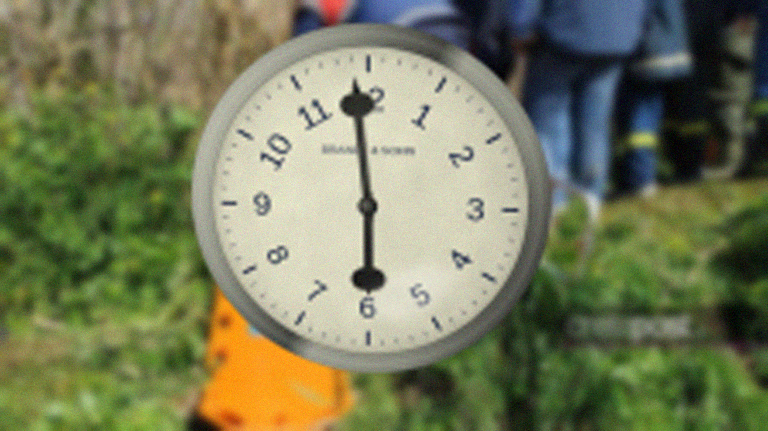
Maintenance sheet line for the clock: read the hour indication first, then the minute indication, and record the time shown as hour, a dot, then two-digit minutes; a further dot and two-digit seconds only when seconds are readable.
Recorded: 5.59
